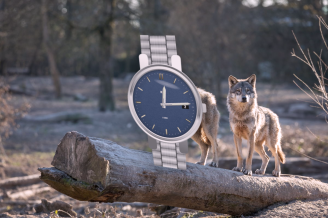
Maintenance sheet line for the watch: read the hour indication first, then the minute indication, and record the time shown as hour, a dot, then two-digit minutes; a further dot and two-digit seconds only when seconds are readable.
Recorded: 12.14
